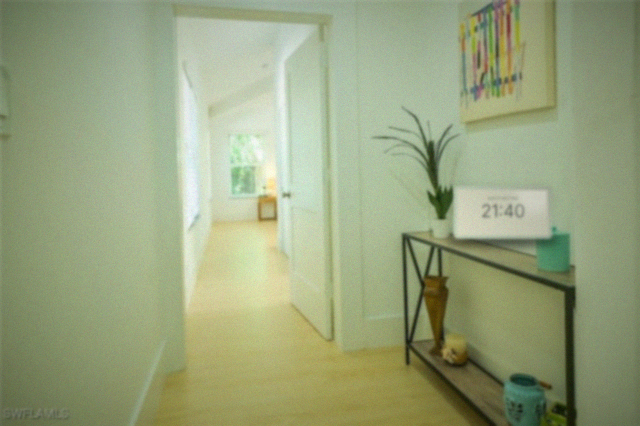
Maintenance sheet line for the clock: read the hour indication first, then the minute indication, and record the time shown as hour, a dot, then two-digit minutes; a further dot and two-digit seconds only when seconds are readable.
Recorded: 21.40
